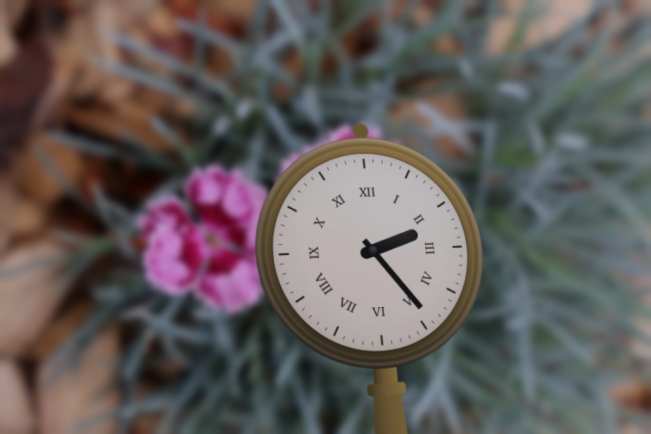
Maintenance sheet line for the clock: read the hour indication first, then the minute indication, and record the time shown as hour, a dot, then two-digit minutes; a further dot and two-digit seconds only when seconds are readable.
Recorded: 2.24
